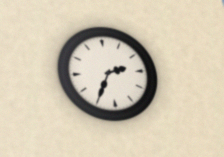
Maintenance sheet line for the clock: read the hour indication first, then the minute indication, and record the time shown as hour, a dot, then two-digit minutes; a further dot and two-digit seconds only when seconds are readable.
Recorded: 2.35
